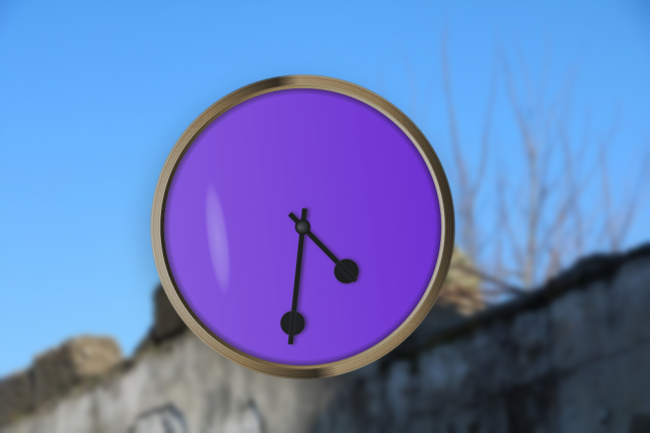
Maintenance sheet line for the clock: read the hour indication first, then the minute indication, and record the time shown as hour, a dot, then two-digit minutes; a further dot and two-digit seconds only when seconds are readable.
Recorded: 4.31
